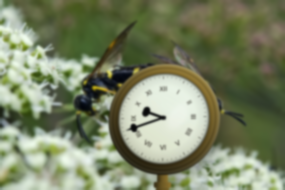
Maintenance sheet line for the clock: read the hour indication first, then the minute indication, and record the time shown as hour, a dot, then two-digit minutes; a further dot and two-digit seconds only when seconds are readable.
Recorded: 9.42
